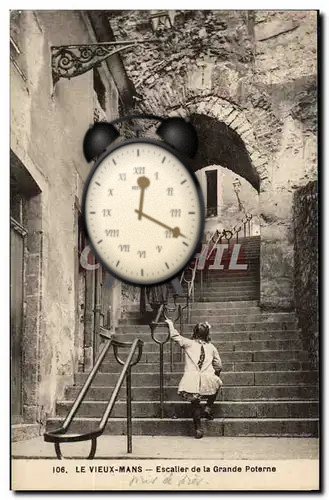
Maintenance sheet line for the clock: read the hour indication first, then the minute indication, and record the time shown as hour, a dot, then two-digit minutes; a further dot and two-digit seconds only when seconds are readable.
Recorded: 12.19
